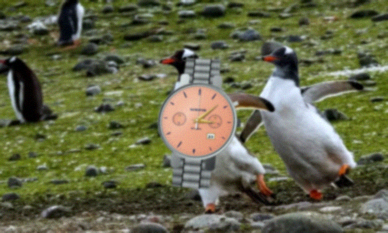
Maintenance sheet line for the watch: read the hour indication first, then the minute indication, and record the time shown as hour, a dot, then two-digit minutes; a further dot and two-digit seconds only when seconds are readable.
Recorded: 3.08
